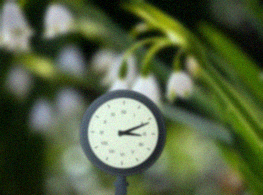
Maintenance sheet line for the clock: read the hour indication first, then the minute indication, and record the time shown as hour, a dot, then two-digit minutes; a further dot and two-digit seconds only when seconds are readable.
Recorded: 3.11
